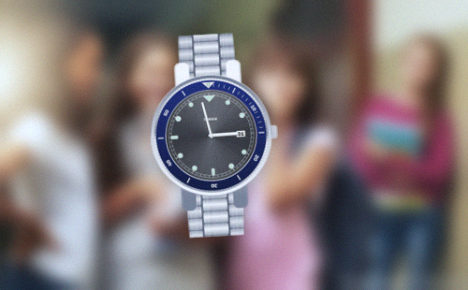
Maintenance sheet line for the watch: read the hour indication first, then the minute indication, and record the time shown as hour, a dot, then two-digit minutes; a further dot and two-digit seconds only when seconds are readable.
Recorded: 2.58
